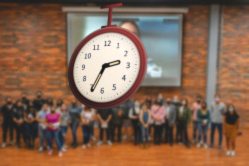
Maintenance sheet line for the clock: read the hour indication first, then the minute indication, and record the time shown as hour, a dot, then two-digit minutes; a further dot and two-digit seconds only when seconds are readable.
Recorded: 2.34
